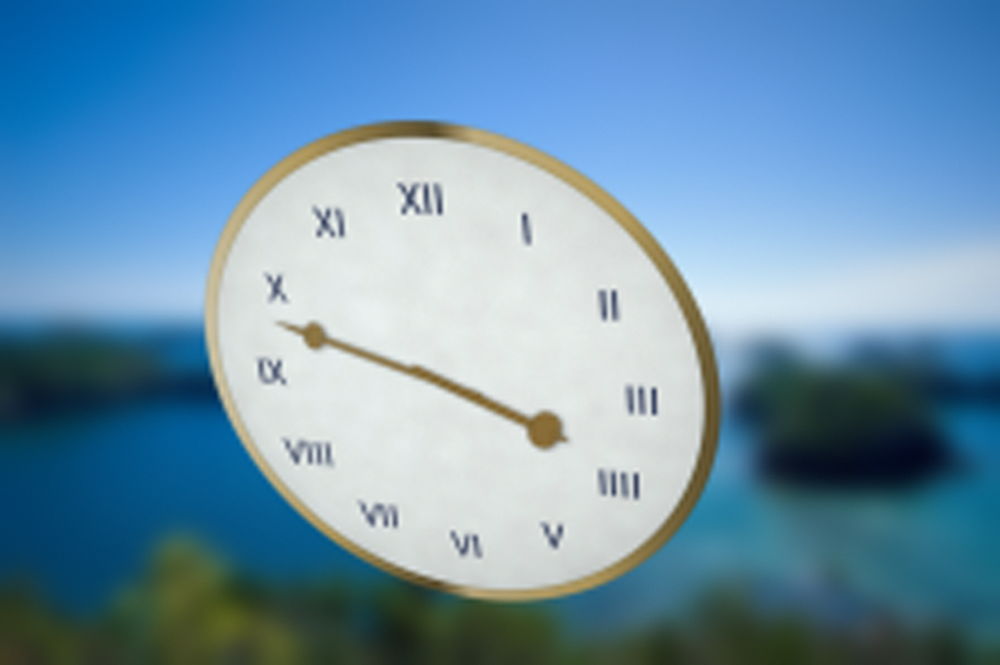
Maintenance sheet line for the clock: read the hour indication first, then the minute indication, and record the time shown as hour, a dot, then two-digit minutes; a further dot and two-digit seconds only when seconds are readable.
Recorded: 3.48
